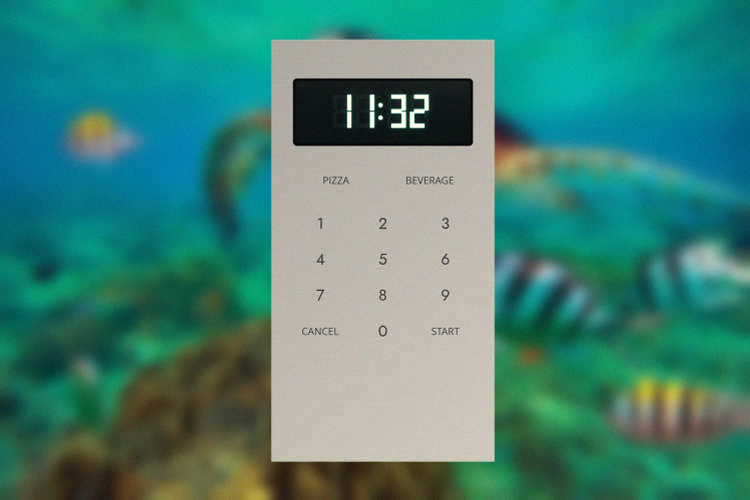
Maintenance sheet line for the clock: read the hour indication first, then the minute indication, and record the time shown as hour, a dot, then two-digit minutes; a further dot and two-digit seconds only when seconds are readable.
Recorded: 11.32
